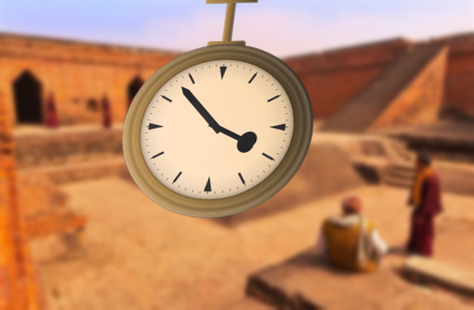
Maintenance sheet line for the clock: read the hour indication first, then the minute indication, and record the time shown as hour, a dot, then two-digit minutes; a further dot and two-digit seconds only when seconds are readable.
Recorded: 3.53
